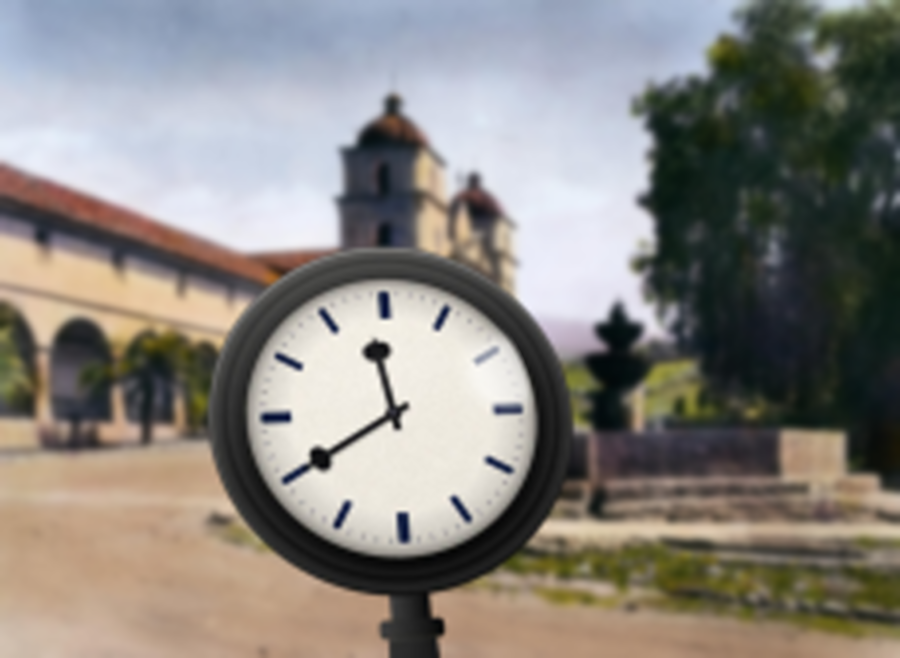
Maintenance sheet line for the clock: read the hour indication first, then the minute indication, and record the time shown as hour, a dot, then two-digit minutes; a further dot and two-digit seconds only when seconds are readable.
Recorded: 11.40
